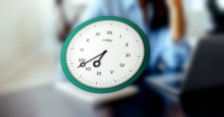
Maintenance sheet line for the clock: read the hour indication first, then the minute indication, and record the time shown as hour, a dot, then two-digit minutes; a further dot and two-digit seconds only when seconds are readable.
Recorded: 6.38
